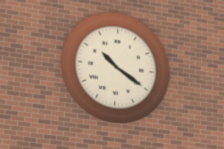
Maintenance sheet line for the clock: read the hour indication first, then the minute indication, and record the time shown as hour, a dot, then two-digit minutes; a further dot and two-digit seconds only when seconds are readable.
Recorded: 10.20
